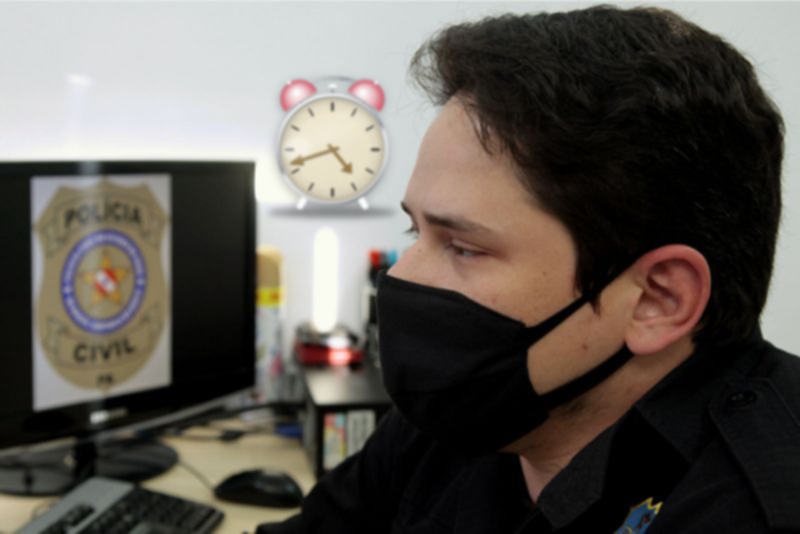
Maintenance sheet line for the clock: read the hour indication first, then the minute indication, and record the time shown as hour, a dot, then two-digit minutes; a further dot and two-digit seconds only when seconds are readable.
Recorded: 4.42
